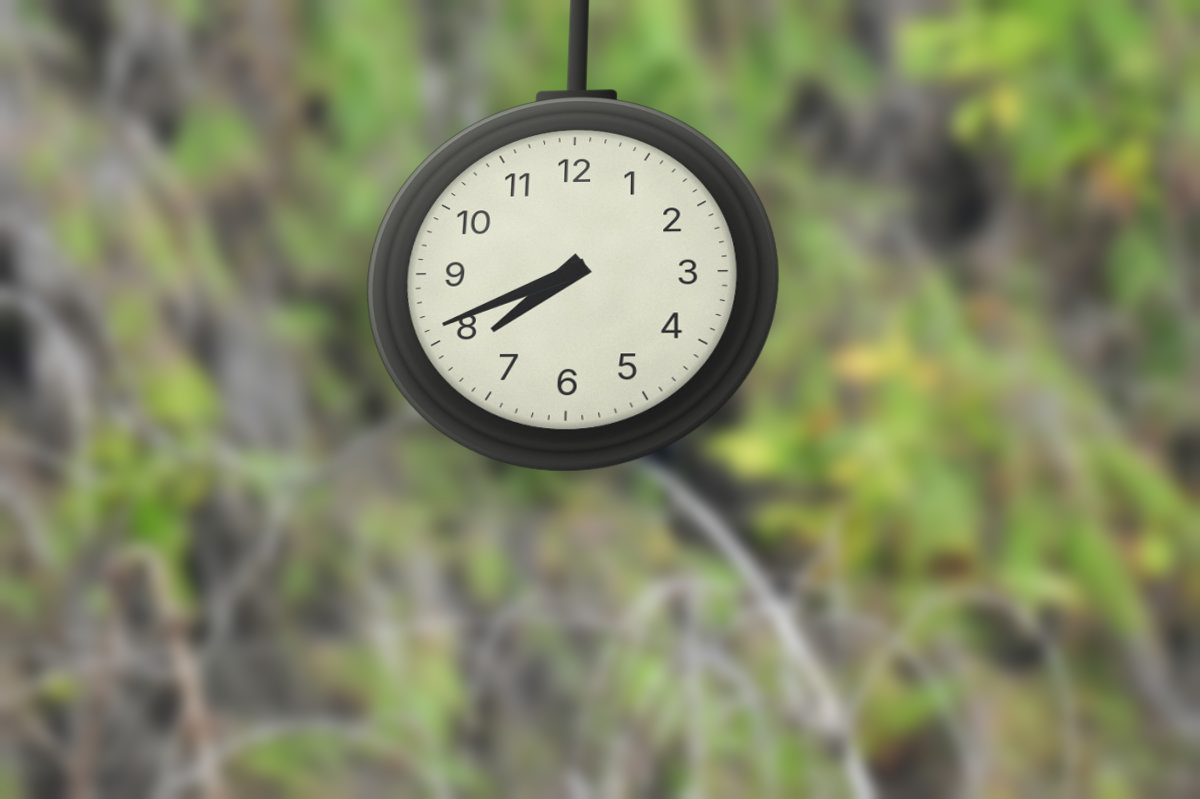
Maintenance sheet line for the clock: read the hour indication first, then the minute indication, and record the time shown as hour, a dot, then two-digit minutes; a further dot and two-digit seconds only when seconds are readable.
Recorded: 7.41
